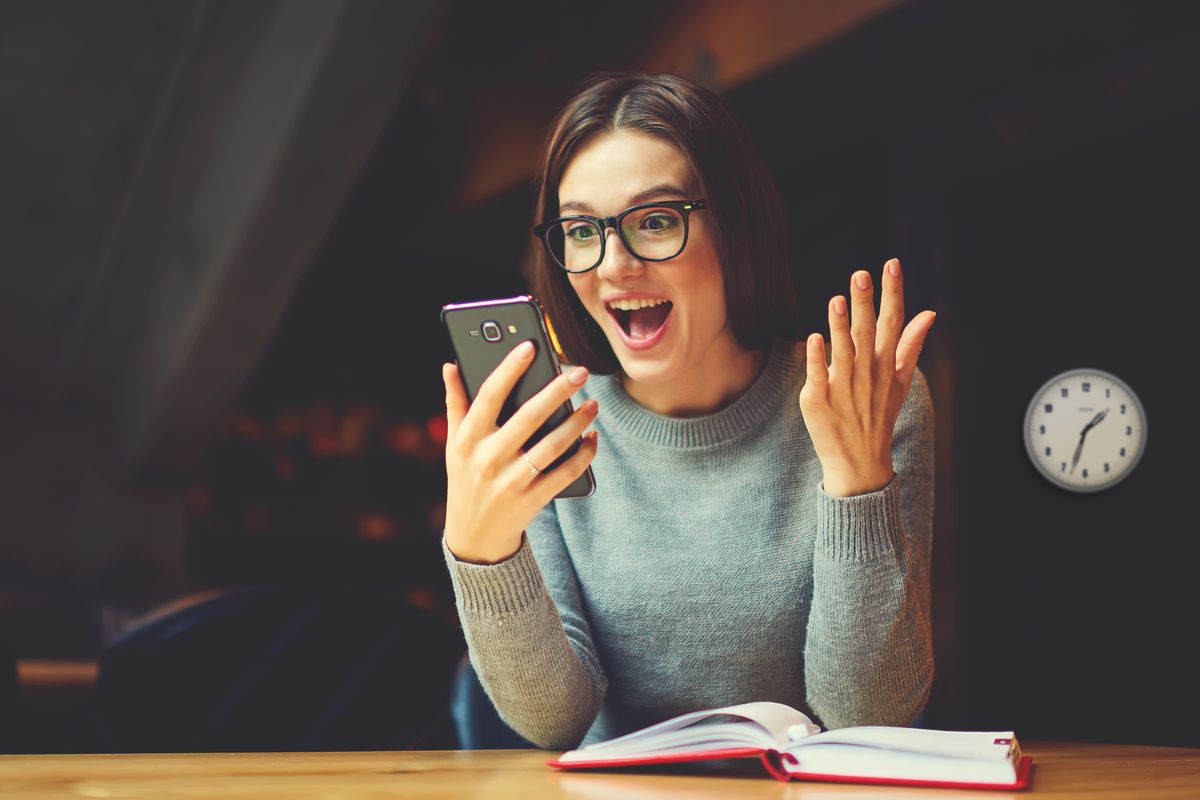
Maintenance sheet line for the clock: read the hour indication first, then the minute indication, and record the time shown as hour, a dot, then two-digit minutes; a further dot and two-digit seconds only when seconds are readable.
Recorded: 1.33
